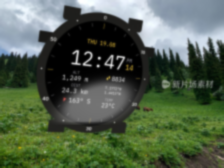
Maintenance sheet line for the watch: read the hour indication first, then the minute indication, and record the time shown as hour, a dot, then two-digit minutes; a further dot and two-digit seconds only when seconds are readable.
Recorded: 12.47
